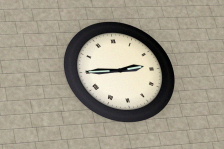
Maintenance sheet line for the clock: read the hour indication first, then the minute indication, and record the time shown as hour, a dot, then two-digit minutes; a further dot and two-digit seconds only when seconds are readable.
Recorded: 2.45
